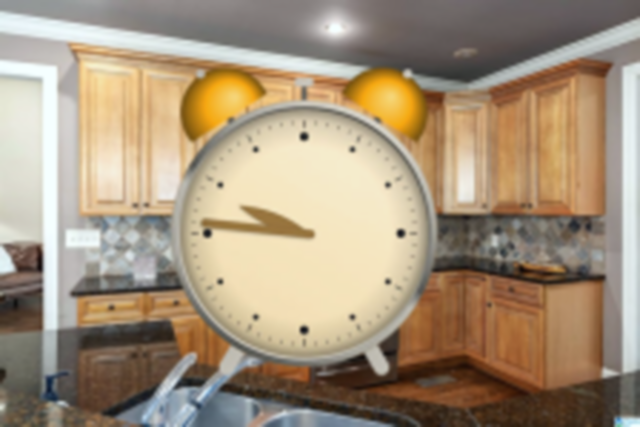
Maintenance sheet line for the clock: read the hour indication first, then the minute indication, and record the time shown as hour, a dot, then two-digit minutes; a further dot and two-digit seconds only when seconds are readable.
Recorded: 9.46
